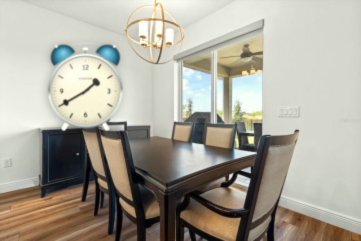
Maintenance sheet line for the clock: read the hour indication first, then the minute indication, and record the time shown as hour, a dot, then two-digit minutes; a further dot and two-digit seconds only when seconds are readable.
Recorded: 1.40
